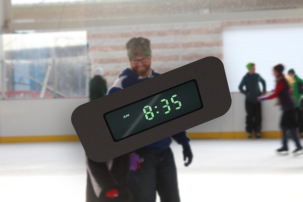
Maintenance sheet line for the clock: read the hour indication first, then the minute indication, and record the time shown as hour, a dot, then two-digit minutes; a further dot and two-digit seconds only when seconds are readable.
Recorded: 8.35
